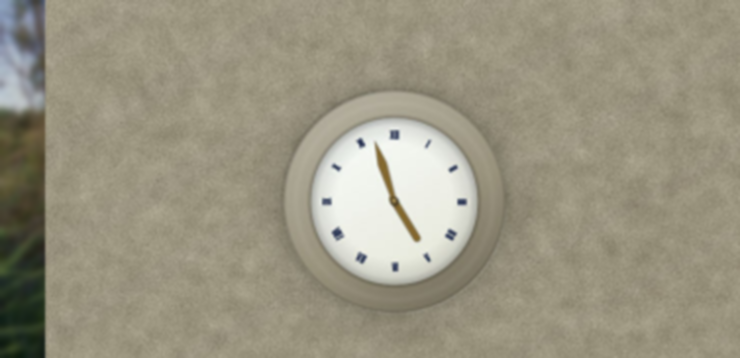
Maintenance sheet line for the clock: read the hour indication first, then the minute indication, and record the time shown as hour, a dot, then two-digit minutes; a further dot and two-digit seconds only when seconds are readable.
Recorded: 4.57
